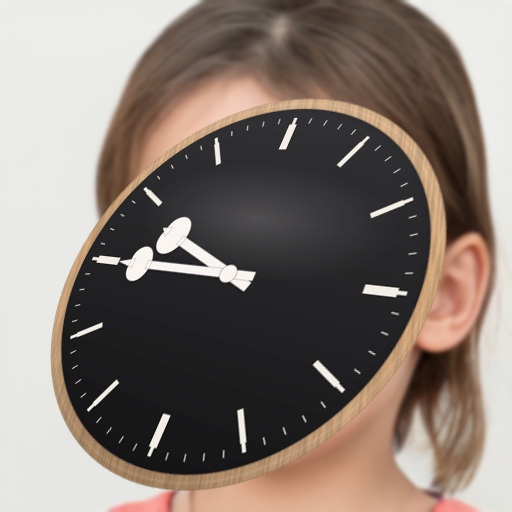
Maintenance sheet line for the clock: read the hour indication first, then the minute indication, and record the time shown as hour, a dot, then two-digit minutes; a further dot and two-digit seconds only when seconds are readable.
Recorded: 9.45
